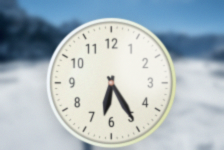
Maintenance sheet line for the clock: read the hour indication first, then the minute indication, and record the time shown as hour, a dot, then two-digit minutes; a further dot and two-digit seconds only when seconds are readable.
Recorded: 6.25
